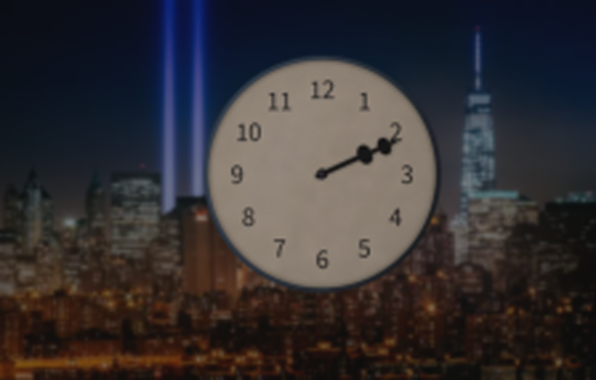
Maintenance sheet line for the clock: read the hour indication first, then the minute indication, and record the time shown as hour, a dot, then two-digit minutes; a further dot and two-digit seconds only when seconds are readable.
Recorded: 2.11
